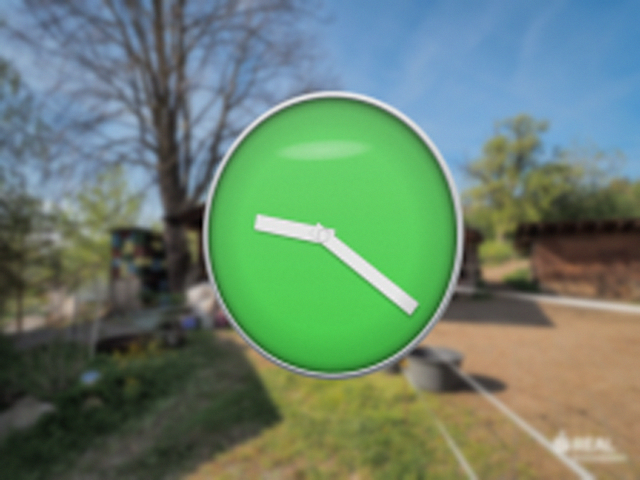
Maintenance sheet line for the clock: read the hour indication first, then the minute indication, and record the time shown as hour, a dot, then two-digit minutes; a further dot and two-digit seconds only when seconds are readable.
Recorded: 9.21
